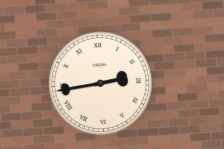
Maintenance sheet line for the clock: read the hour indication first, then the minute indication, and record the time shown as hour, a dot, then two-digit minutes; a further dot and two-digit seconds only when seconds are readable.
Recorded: 2.44
